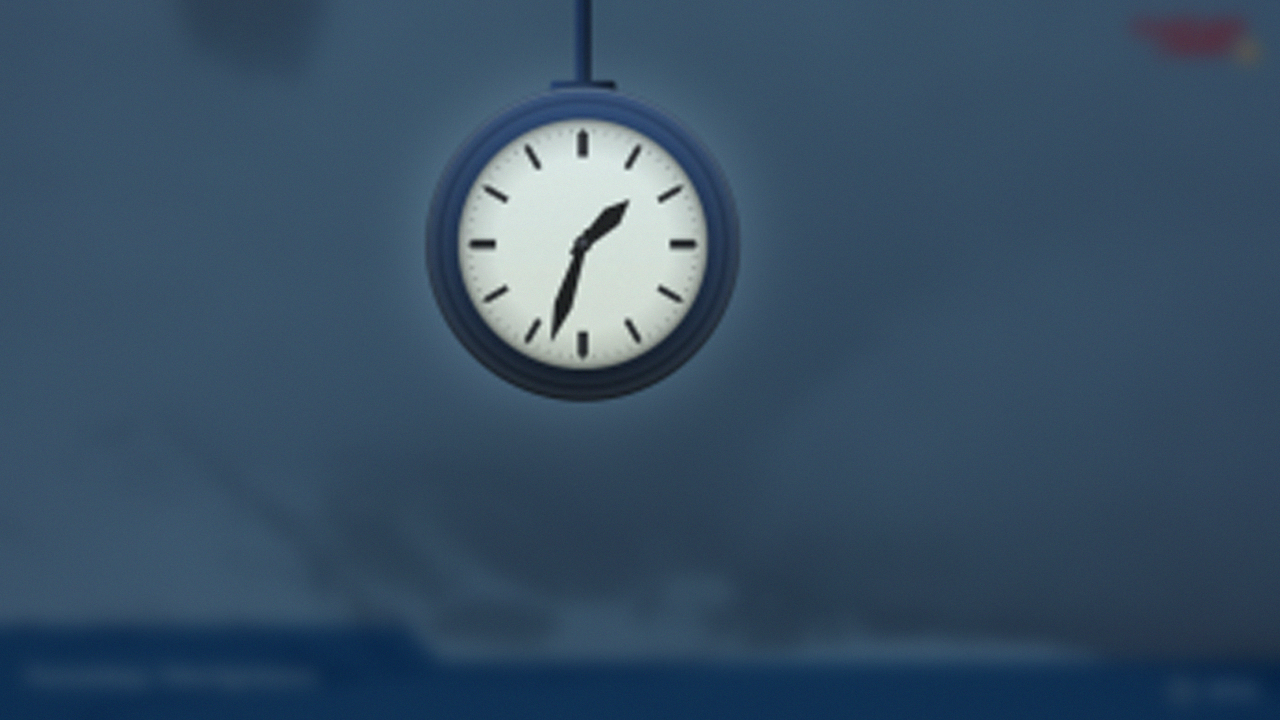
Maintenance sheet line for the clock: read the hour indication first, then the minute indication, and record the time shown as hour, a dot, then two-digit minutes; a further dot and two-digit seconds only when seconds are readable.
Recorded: 1.33
